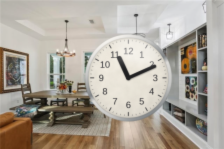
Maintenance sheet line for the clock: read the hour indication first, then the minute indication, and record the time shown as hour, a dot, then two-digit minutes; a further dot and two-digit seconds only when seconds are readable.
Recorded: 11.11
